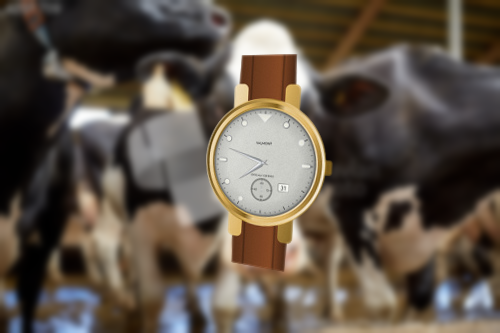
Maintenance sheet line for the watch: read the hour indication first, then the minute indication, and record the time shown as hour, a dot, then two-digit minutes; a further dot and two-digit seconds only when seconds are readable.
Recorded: 7.48
